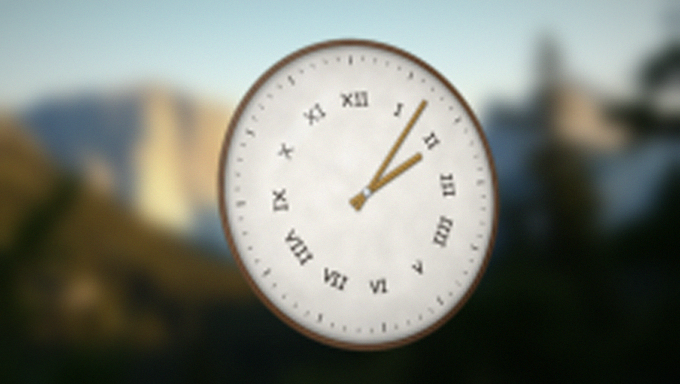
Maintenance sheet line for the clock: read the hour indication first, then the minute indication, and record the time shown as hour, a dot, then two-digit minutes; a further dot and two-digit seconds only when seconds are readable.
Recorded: 2.07
